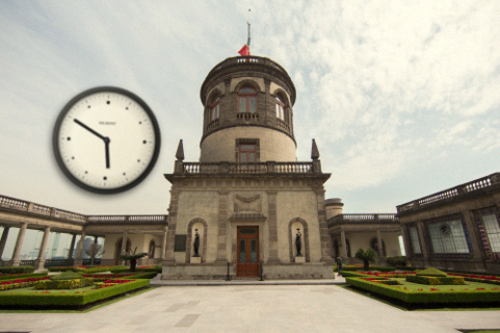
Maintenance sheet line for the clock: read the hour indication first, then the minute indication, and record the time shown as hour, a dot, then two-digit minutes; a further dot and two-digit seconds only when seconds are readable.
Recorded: 5.50
